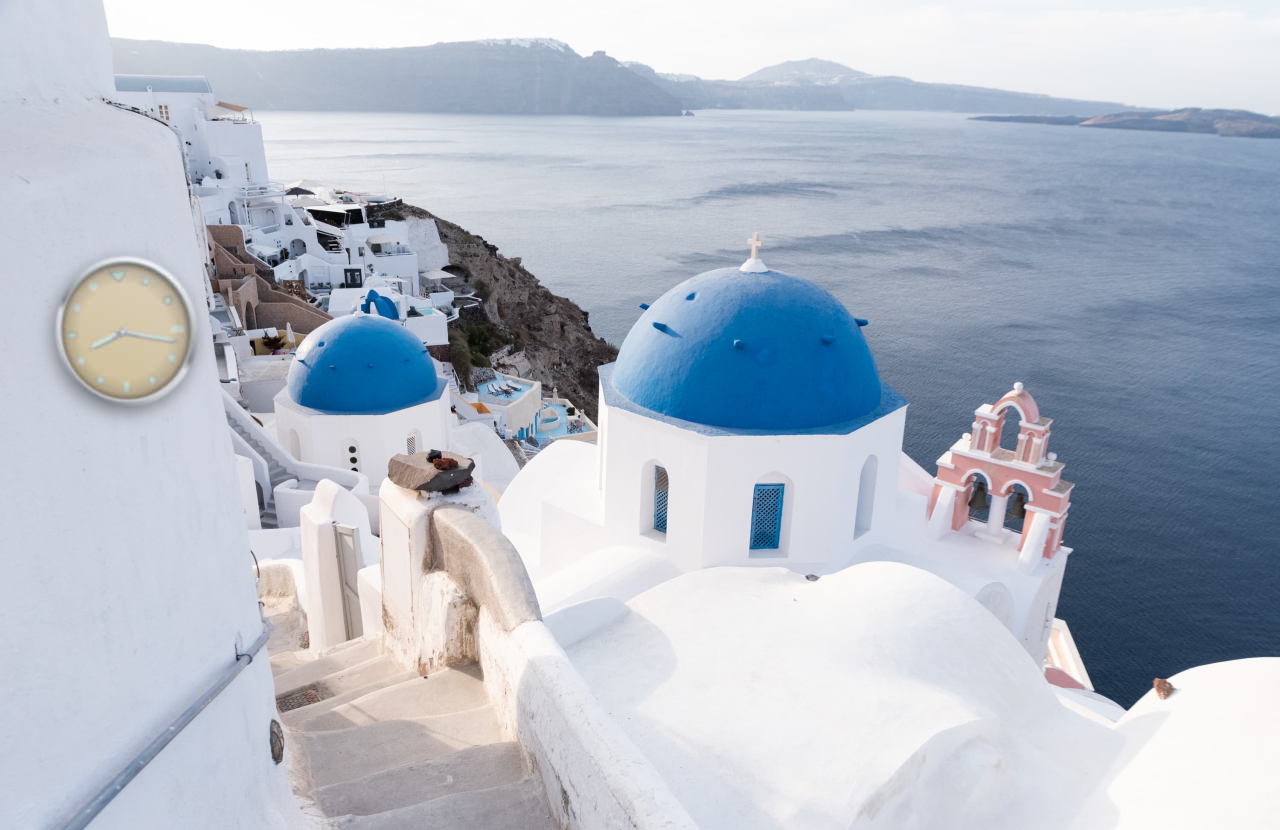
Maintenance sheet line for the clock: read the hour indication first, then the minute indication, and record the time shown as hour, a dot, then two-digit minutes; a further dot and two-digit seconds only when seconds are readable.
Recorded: 8.17
